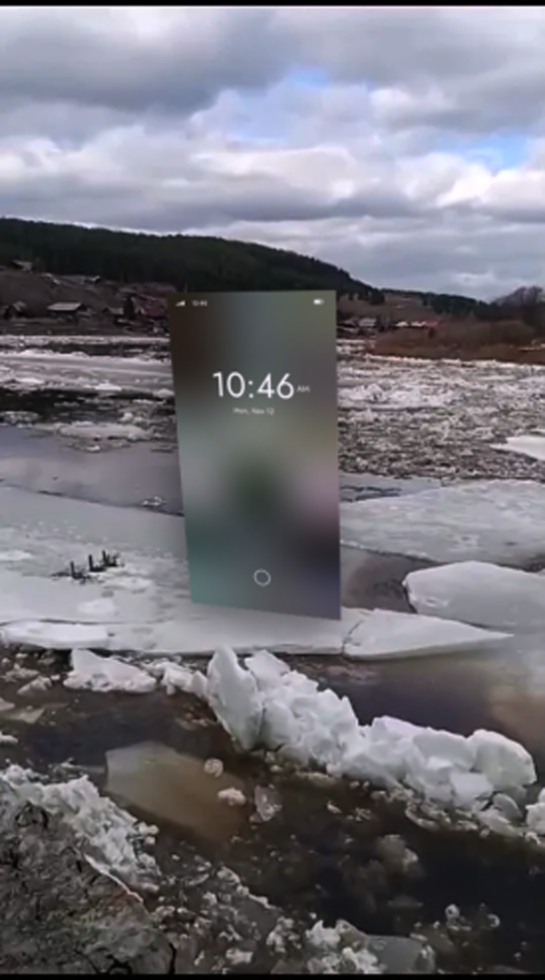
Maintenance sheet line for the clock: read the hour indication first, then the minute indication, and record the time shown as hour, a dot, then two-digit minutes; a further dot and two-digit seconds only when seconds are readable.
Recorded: 10.46
